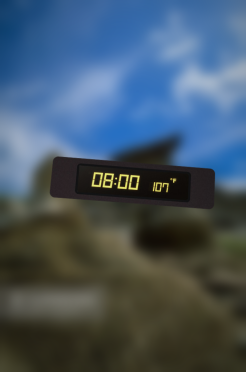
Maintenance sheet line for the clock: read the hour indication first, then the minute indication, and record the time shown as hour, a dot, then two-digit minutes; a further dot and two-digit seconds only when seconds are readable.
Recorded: 8.00
